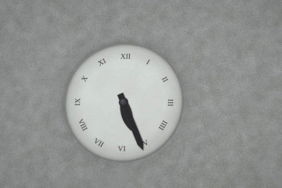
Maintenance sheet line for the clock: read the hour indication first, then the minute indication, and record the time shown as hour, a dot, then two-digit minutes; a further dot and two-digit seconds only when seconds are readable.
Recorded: 5.26
